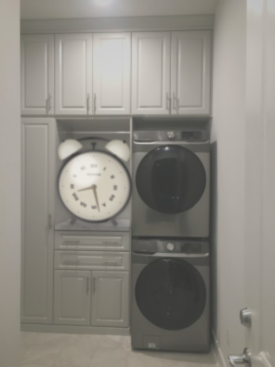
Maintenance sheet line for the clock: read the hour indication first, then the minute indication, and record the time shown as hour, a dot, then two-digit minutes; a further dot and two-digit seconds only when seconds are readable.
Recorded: 8.28
